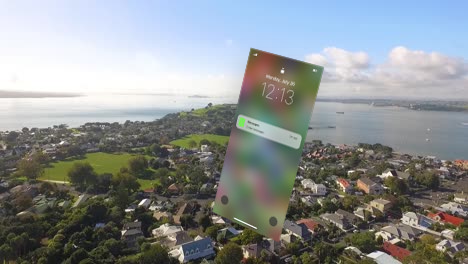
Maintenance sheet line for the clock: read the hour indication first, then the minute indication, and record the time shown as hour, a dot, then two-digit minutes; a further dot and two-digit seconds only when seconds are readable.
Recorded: 12.13
